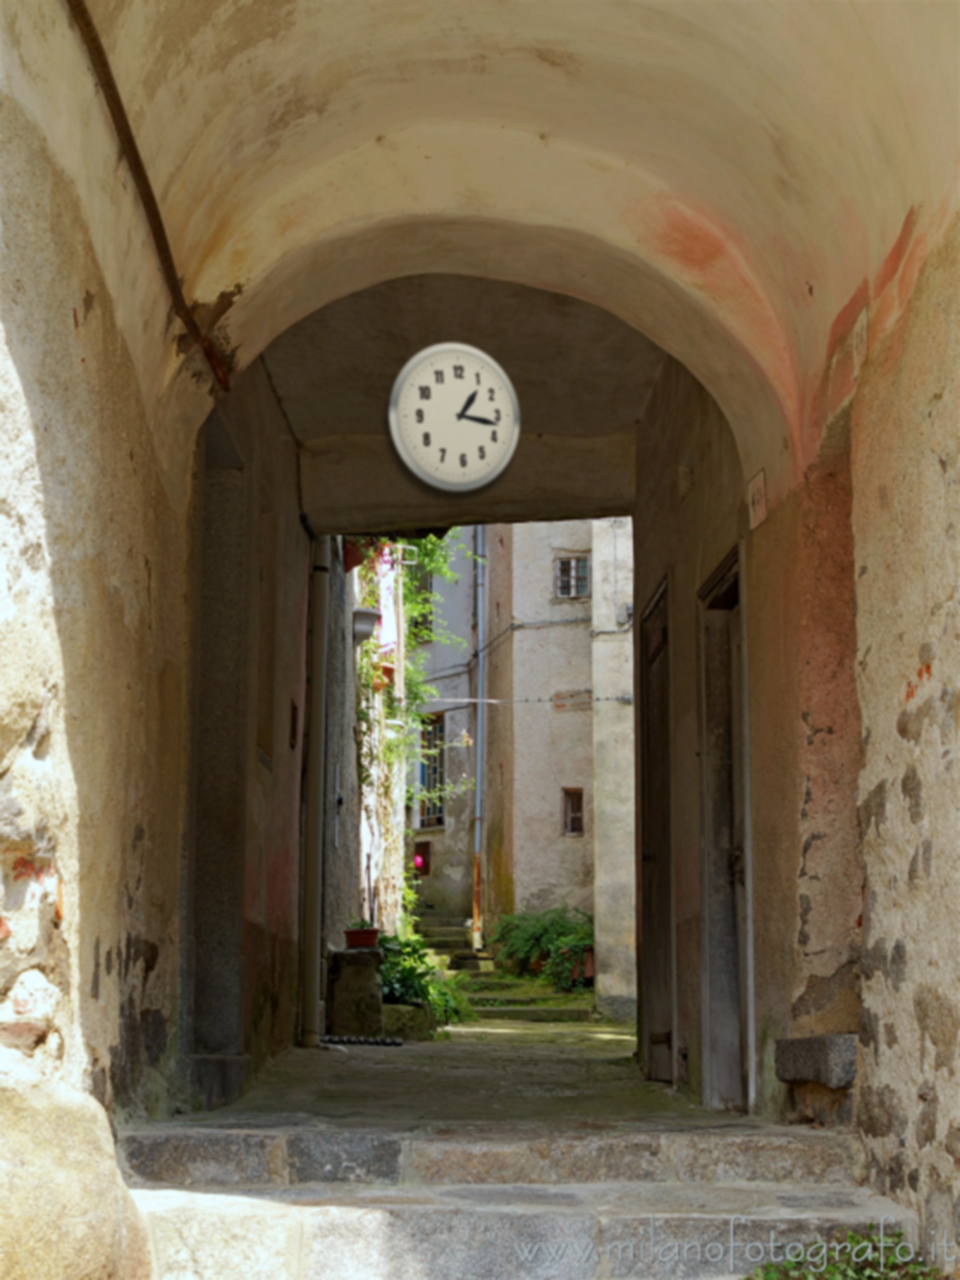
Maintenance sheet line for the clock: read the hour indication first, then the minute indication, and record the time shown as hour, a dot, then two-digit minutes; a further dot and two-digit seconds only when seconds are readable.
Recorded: 1.17
